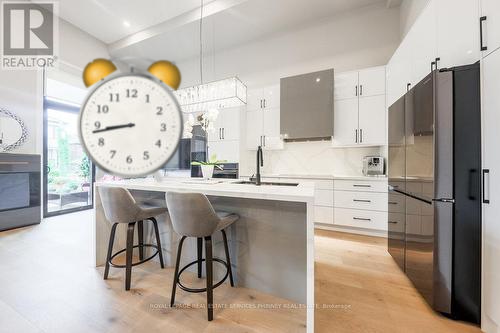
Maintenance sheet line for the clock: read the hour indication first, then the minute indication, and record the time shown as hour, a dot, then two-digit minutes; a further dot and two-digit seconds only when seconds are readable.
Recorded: 8.43
